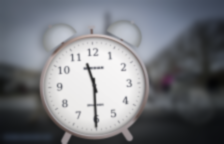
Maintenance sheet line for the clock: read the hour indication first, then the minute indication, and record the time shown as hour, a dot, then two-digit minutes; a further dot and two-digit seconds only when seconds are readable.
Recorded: 11.30
